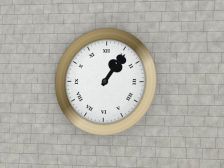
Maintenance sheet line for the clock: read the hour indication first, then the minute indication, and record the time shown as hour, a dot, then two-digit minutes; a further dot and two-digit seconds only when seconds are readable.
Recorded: 1.06
